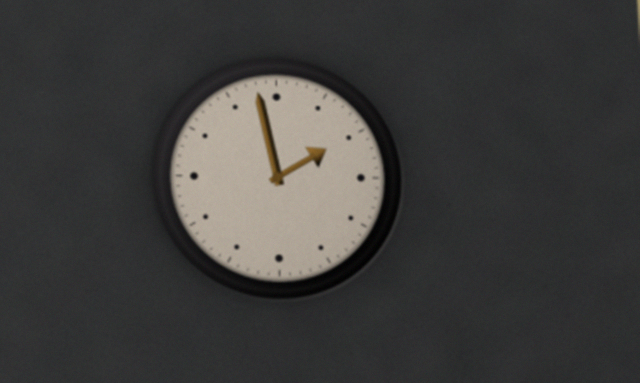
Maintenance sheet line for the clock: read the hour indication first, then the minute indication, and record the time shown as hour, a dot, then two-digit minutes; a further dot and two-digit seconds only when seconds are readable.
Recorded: 1.58
